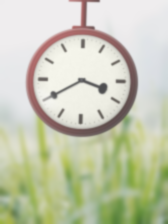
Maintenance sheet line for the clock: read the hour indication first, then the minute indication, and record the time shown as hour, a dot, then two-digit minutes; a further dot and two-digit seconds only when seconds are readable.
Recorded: 3.40
